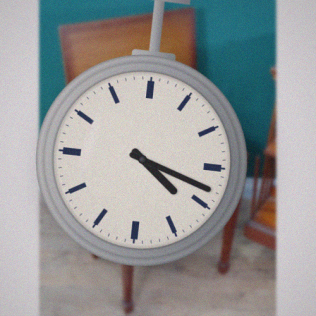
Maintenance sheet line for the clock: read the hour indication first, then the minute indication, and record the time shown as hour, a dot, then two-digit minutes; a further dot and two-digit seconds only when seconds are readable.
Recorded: 4.18
